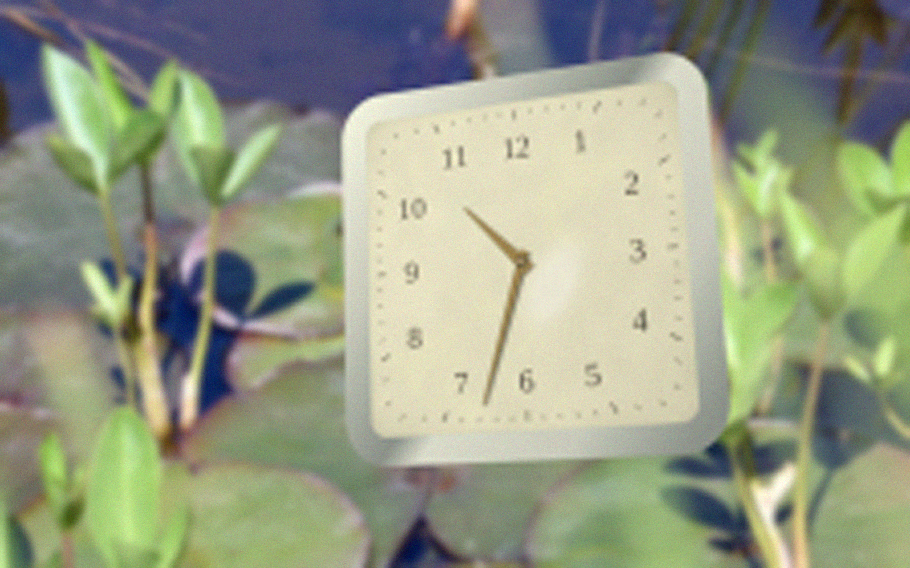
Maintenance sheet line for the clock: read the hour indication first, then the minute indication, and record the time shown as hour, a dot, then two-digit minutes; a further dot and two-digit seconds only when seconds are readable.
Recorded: 10.33
